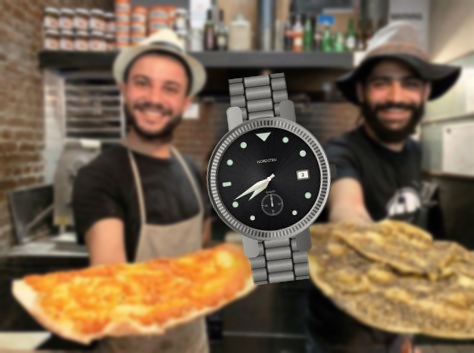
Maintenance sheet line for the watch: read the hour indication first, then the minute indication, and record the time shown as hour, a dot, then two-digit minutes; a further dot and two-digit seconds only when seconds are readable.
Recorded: 7.41
